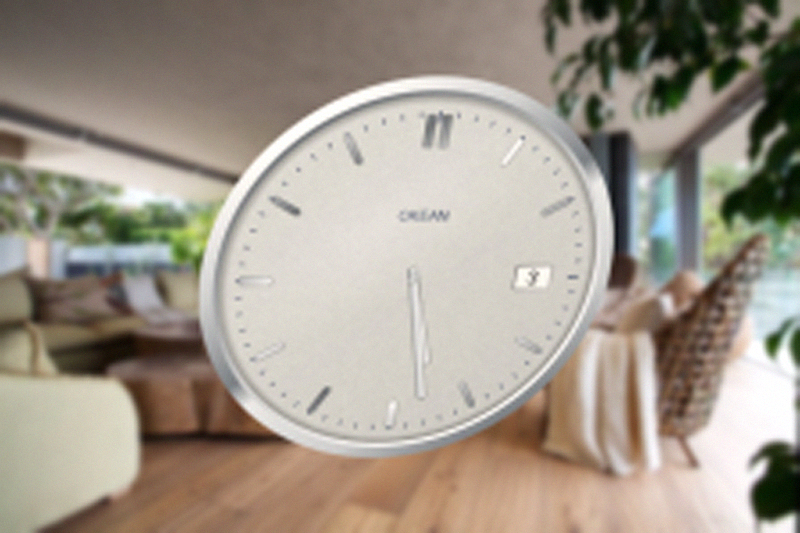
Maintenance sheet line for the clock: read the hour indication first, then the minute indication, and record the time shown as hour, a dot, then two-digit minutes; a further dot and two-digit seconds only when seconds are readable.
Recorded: 5.28
